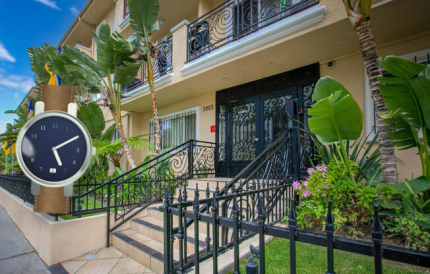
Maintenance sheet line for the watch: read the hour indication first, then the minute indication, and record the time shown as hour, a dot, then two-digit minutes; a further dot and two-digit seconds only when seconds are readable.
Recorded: 5.10
